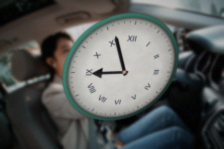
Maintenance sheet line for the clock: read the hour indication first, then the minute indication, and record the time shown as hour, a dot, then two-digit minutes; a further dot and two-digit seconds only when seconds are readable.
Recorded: 8.56
